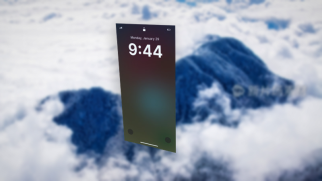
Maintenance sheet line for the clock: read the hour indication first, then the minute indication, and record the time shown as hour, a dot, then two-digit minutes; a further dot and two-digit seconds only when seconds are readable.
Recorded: 9.44
